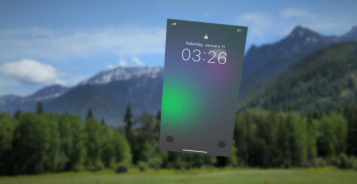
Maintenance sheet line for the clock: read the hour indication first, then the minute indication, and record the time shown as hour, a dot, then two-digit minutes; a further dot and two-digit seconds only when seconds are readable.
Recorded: 3.26
